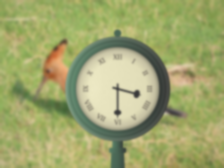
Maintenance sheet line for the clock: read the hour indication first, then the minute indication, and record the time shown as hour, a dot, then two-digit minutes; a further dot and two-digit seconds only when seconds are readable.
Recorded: 3.30
